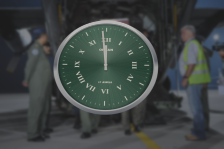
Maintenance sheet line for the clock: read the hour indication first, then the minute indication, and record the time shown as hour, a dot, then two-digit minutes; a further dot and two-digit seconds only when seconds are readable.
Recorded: 11.59
